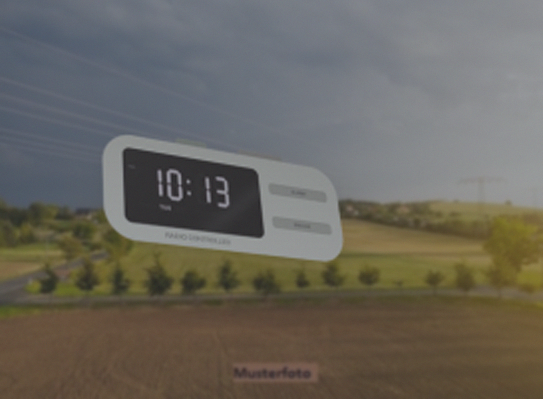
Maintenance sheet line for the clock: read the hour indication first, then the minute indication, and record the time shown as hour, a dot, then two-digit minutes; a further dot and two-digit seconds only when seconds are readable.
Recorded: 10.13
